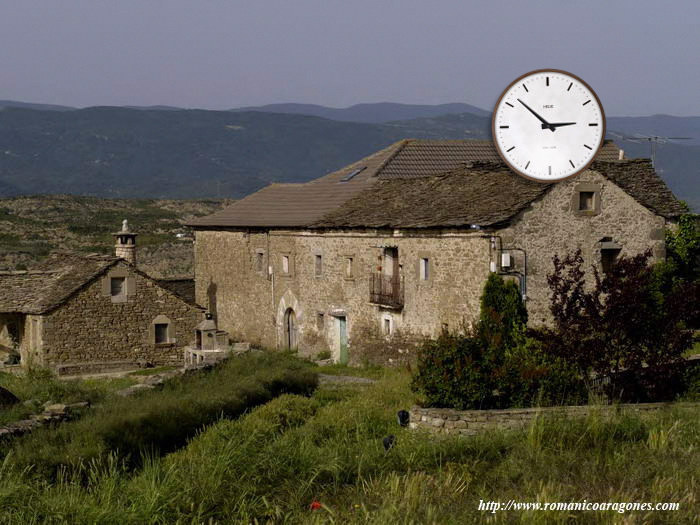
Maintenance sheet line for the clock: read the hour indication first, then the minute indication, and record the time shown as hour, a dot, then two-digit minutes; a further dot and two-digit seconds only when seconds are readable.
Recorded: 2.52
